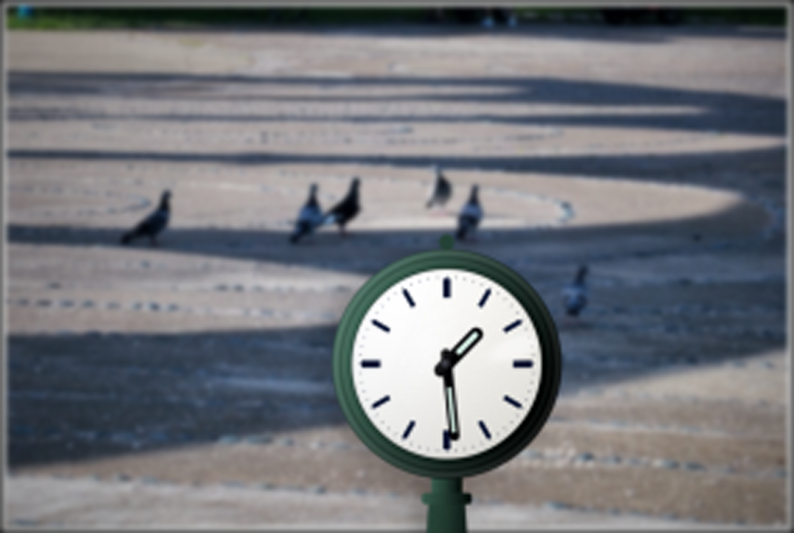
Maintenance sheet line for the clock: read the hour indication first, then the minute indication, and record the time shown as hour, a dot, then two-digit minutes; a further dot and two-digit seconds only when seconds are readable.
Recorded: 1.29
